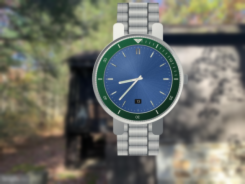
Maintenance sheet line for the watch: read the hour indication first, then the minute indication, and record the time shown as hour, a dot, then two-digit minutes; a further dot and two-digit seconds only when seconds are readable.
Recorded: 8.37
